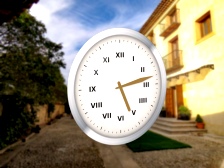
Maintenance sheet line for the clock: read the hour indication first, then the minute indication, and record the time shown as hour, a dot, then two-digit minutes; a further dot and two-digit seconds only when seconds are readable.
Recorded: 5.13
